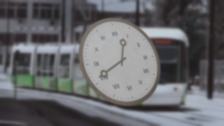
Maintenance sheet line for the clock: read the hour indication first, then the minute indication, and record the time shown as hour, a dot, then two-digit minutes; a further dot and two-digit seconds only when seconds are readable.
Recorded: 12.41
